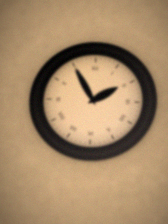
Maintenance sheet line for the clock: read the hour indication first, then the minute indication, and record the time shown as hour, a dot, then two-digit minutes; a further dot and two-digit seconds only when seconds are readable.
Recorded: 1.55
